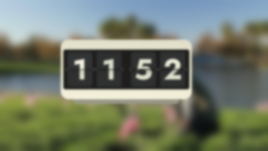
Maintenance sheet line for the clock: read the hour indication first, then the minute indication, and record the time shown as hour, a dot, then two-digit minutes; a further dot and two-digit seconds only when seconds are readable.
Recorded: 11.52
